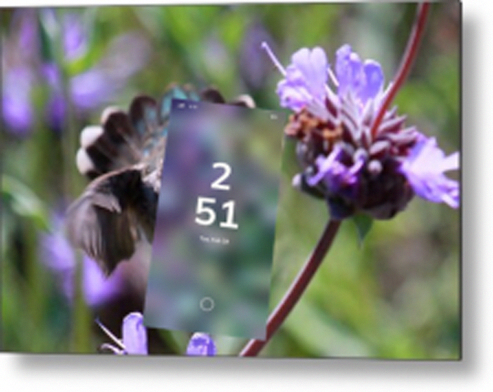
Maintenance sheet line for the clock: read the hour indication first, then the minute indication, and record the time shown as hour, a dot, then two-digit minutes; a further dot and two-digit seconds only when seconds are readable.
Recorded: 2.51
